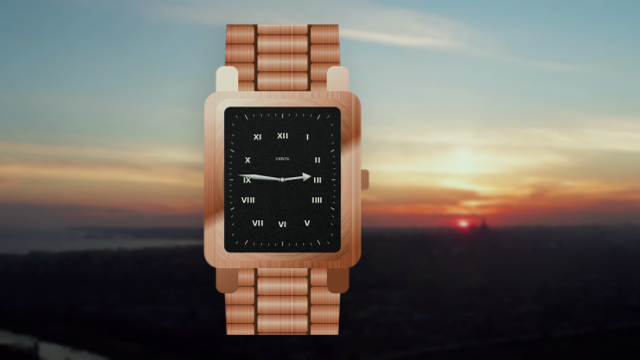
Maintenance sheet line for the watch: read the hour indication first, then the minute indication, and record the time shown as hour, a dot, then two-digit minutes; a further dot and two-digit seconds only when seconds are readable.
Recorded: 2.46
